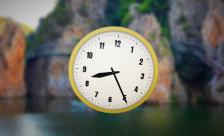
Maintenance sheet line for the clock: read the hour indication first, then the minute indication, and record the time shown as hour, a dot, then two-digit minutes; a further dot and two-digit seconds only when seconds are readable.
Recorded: 8.25
